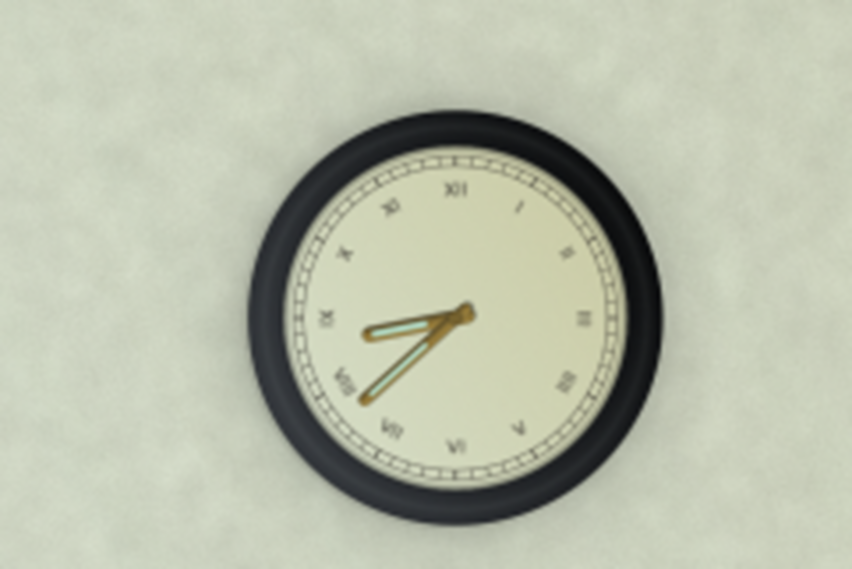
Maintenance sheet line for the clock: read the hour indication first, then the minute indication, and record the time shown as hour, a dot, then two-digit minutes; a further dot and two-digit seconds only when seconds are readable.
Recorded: 8.38
